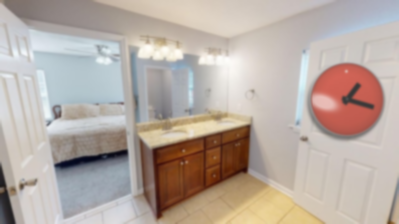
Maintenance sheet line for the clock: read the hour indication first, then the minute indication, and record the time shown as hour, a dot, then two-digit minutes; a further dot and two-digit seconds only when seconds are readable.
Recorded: 1.18
